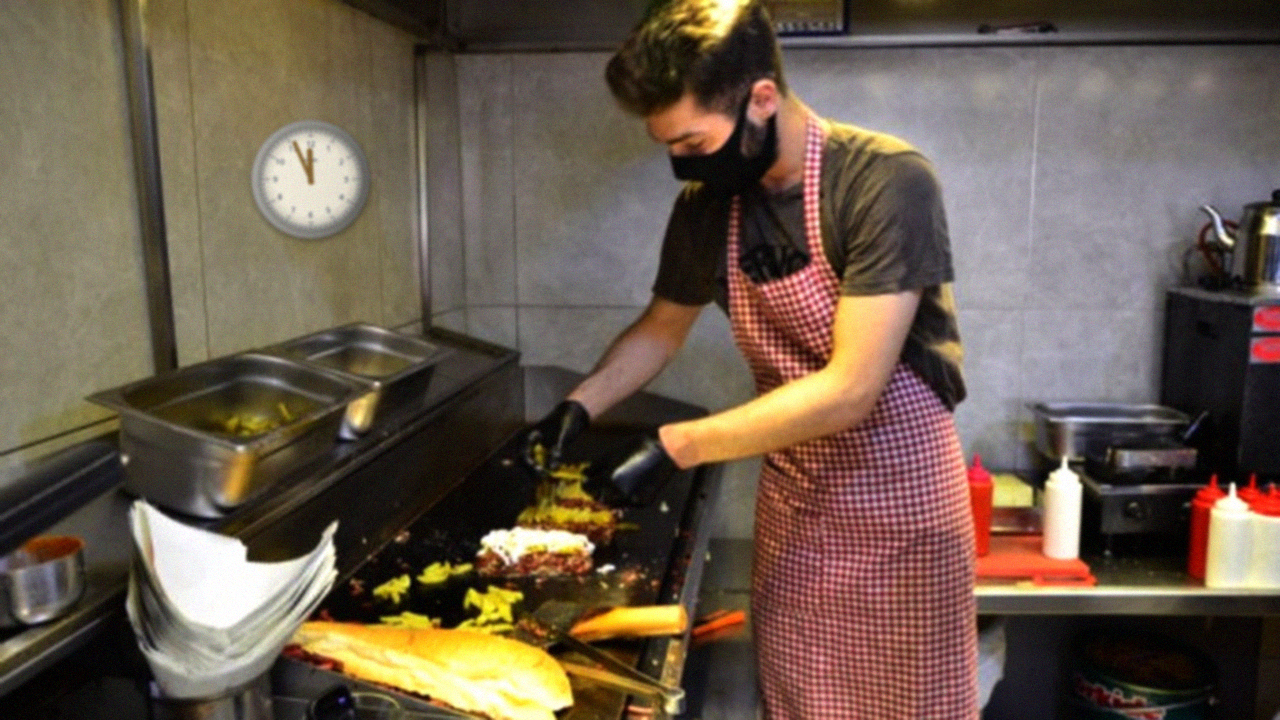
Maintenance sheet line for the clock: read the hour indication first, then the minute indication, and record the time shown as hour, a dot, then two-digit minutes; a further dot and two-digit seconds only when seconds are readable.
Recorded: 11.56
